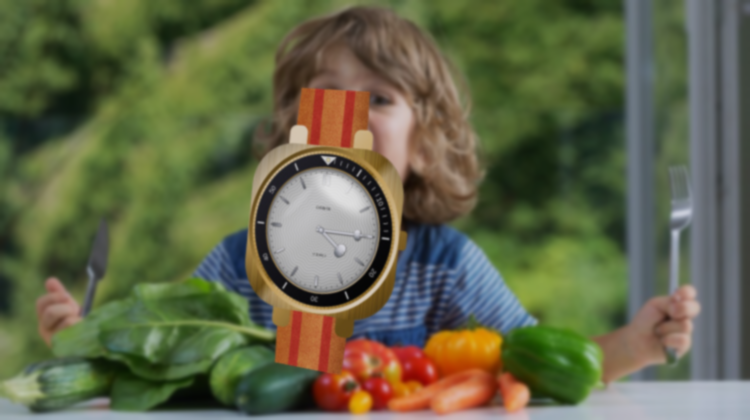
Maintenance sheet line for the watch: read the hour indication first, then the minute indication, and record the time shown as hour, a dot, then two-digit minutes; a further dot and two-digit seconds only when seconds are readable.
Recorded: 4.15
